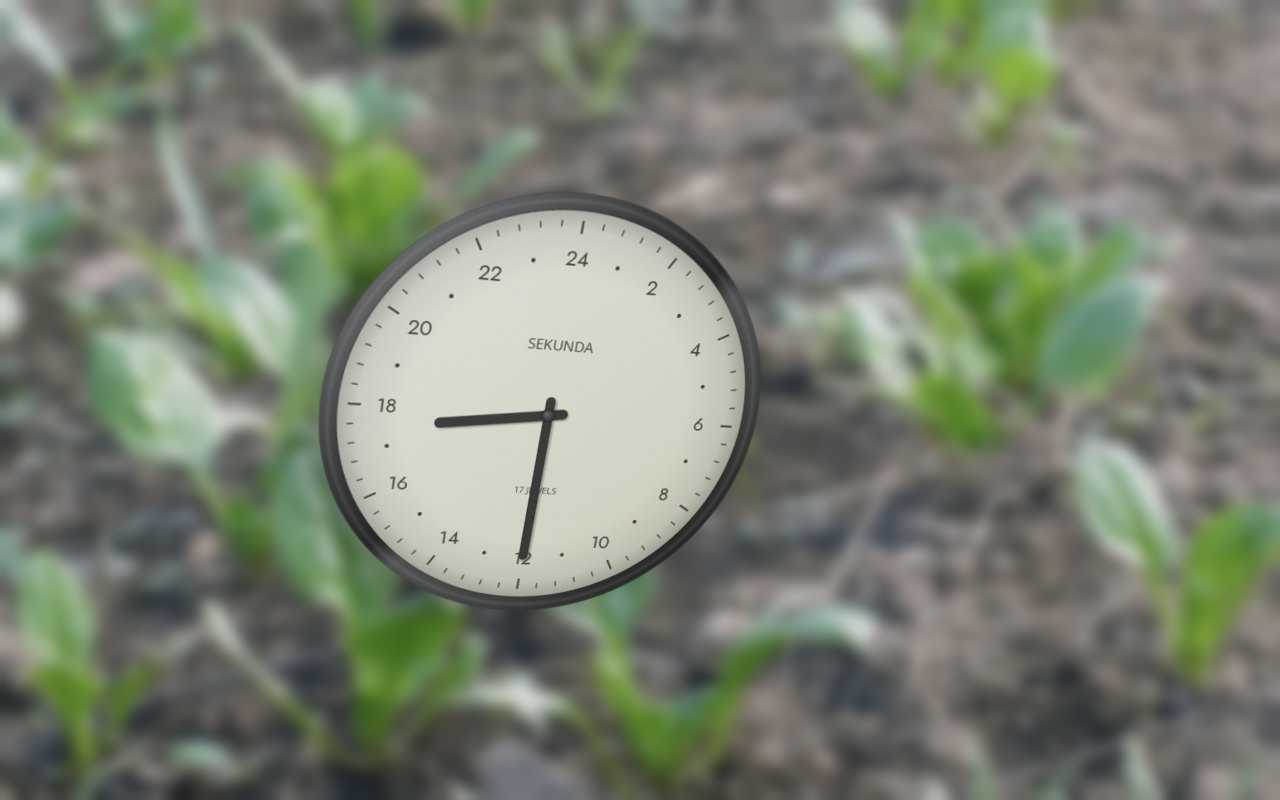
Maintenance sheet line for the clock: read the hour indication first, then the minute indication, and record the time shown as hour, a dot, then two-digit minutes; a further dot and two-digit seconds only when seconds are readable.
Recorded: 17.30
